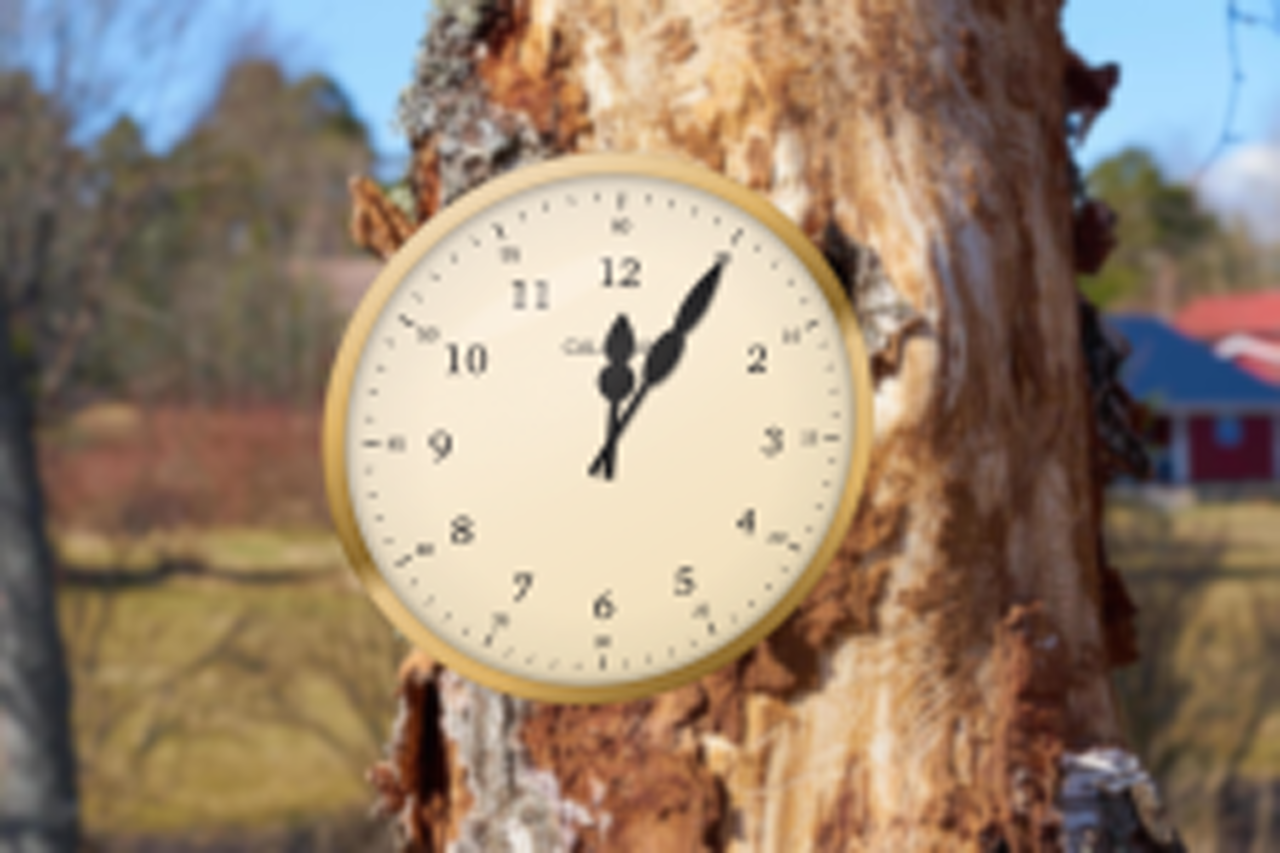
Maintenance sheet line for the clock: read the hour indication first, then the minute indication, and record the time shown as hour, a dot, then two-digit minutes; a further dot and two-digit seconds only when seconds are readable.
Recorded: 12.05
